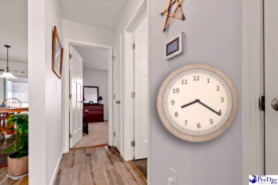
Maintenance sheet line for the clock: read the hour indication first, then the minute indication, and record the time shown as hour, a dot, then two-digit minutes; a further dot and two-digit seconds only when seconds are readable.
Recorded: 8.21
